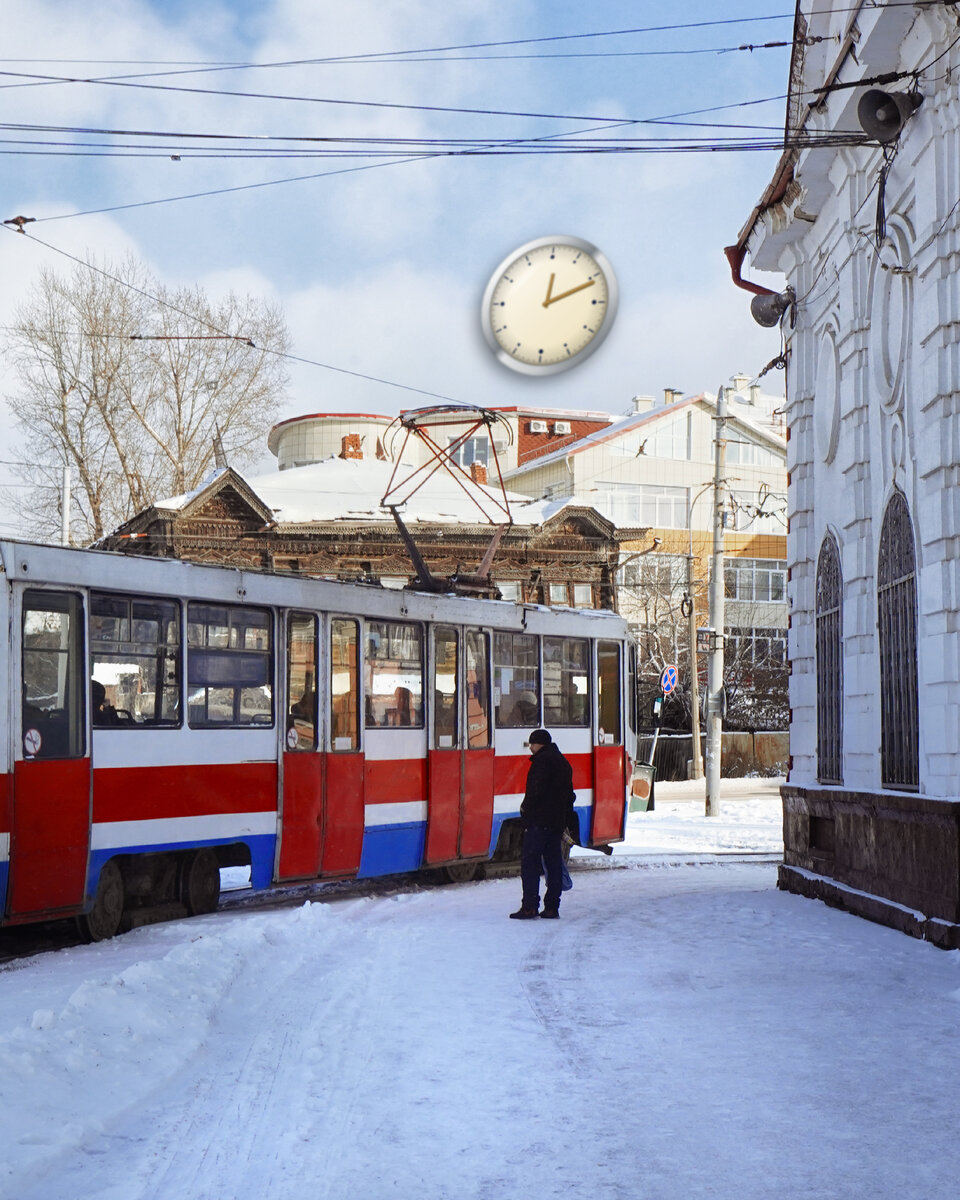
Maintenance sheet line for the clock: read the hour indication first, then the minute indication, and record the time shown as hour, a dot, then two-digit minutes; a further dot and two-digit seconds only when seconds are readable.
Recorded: 12.11
